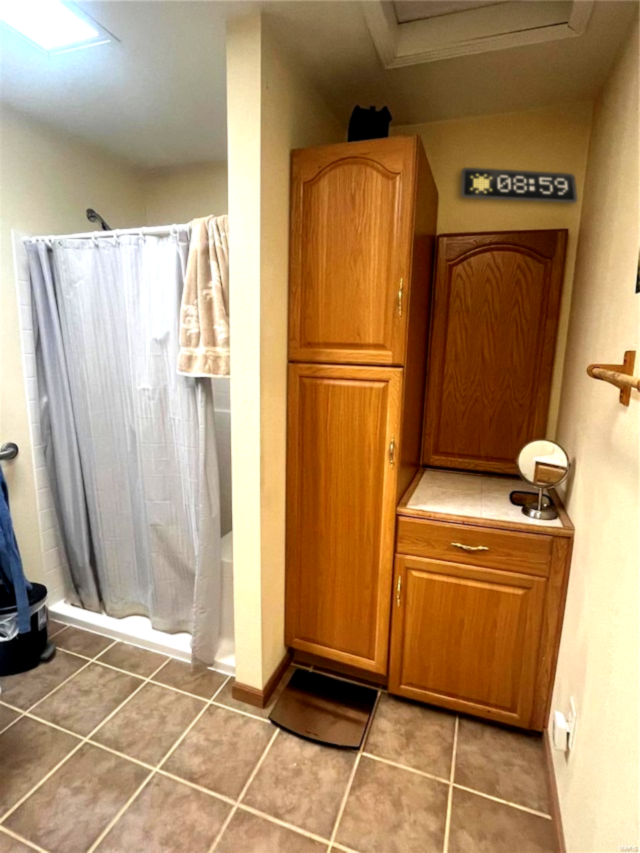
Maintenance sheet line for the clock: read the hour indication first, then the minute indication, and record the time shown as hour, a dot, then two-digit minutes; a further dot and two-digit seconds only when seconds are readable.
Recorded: 8.59
